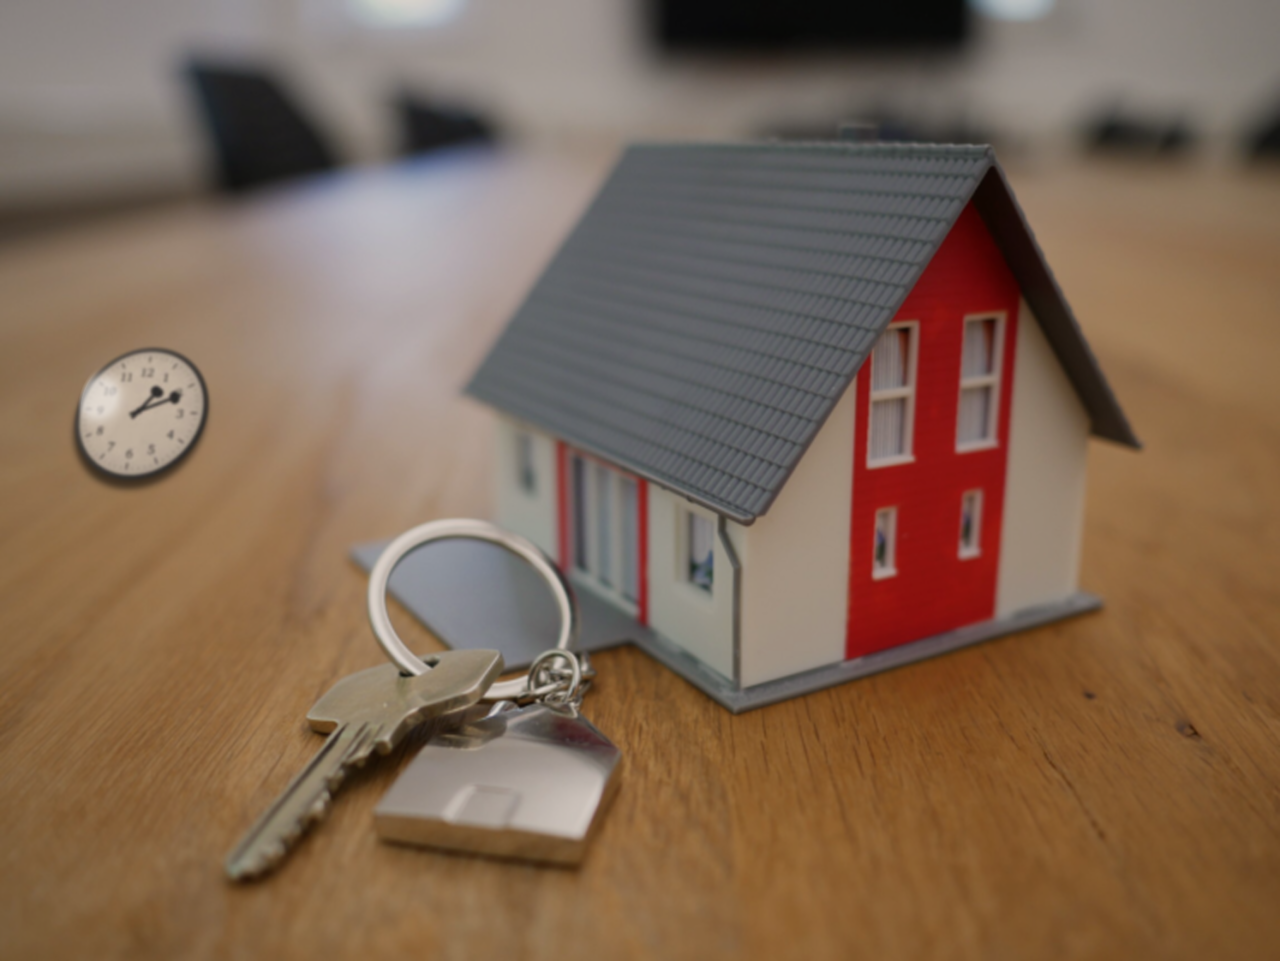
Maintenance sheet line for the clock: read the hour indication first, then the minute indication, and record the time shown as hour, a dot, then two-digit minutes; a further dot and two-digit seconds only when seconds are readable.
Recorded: 1.11
